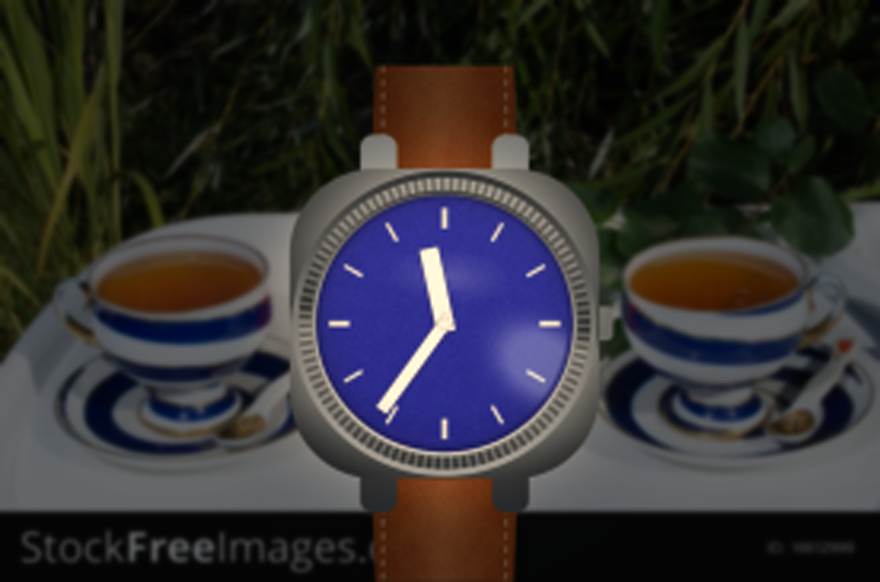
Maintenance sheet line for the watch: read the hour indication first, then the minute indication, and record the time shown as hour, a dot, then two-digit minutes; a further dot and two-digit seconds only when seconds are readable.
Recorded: 11.36
